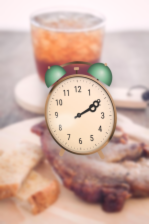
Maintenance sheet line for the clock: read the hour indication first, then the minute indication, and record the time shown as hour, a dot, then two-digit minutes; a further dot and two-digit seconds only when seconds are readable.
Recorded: 2.10
